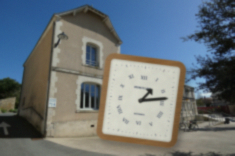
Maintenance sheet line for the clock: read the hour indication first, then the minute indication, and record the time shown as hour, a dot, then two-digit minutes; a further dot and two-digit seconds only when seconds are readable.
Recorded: 1.13
